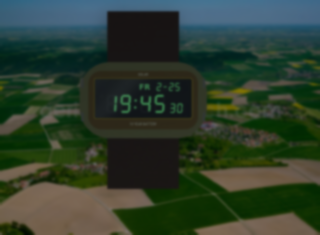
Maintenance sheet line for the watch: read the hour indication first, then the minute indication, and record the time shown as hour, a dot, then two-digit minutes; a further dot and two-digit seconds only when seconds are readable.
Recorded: 19.45
